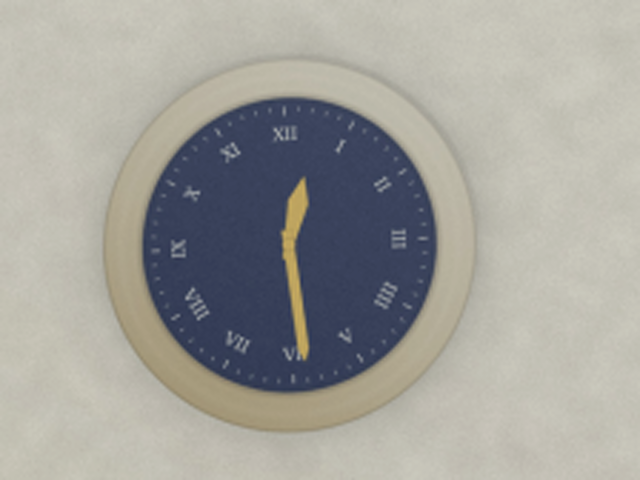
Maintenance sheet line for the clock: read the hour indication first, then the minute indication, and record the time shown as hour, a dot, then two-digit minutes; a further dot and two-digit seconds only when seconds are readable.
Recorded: 12.29
